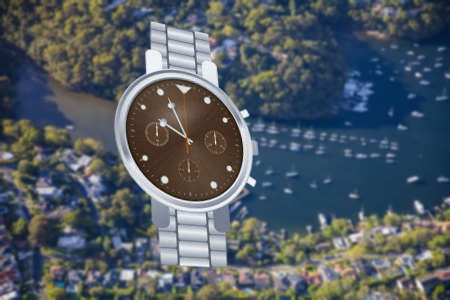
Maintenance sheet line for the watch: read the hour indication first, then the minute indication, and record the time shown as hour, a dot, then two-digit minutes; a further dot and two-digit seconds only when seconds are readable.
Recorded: 9.56
